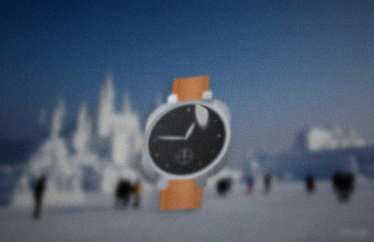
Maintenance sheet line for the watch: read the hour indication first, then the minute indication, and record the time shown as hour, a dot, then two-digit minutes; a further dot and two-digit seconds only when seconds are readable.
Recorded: 12.46
